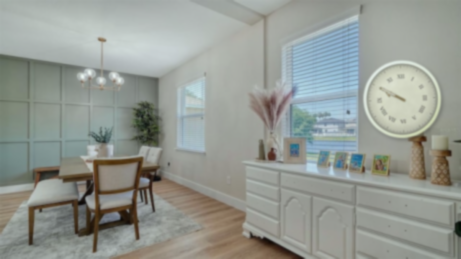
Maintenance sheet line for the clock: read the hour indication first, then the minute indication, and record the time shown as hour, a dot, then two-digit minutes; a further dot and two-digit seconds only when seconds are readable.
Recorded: 9.50
